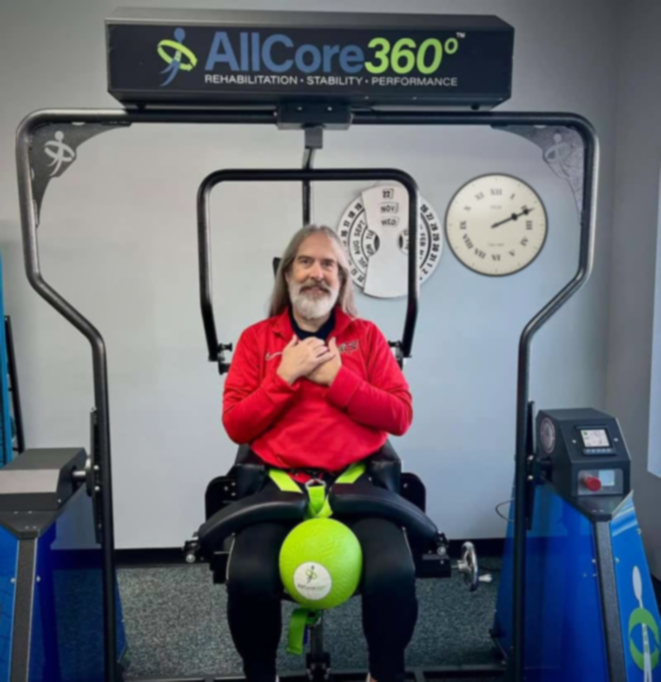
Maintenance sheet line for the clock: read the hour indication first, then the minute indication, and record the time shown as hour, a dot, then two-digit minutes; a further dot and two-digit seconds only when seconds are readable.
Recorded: 2.11
